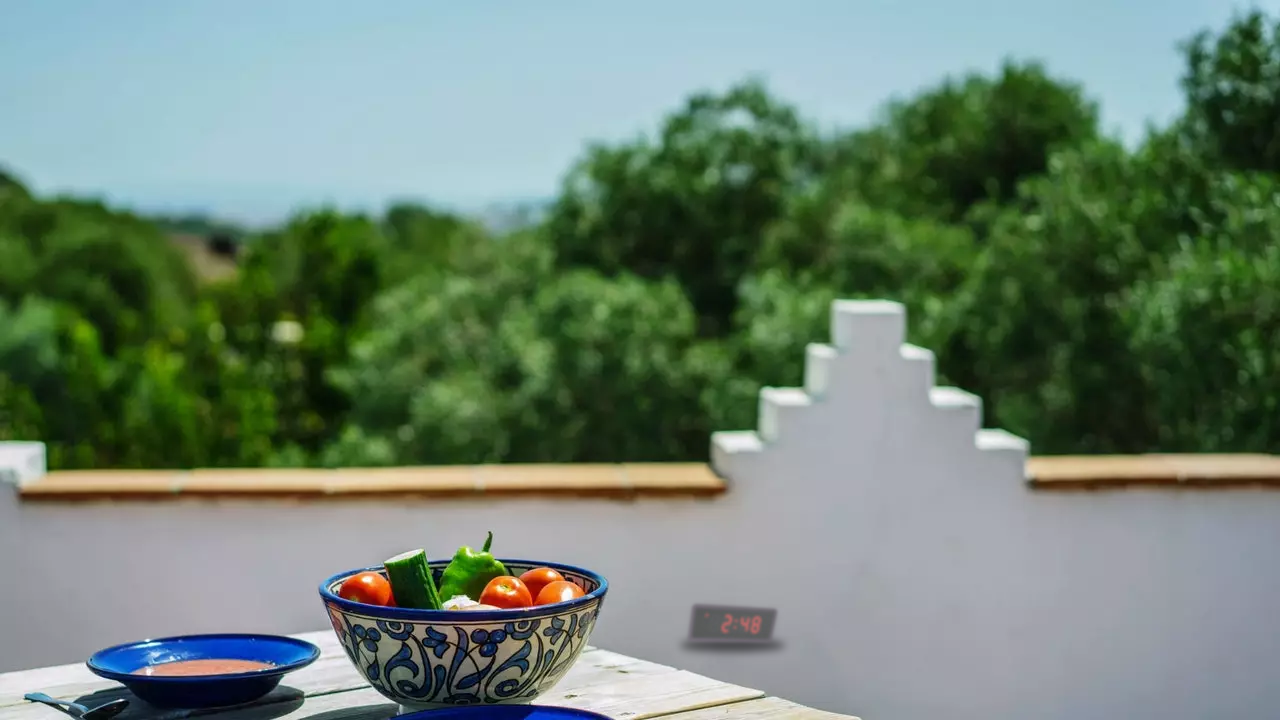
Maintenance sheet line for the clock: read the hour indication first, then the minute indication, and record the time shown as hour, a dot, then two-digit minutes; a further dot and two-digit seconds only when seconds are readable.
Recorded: 2.48
